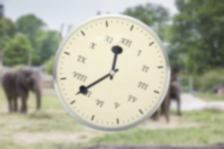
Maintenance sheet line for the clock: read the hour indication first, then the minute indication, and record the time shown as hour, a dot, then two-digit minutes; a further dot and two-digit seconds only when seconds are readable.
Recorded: 11.36
